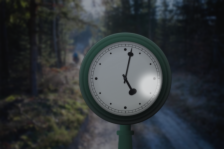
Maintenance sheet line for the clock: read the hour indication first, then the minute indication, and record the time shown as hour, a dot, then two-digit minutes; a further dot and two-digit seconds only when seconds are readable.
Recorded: 5.02
